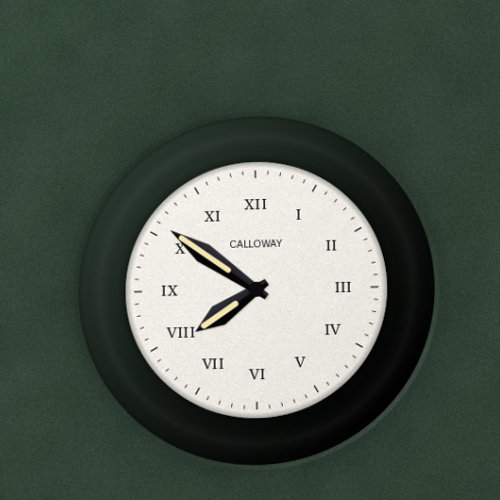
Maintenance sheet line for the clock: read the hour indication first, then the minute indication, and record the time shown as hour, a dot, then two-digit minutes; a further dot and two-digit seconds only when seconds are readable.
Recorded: 7.51
